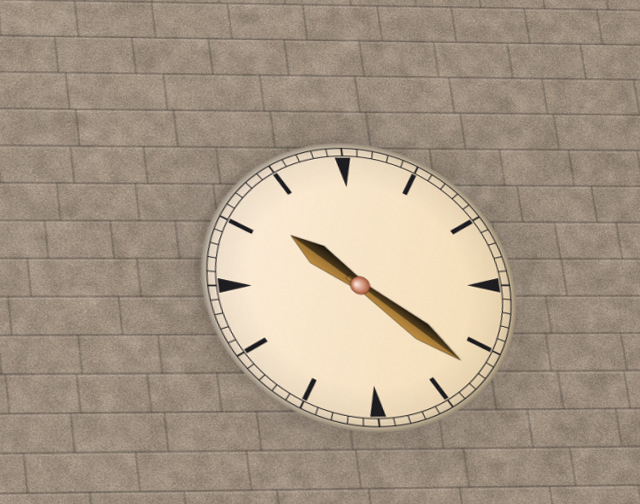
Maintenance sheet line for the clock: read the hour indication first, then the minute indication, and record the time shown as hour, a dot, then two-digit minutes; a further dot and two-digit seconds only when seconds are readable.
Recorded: 10.22
